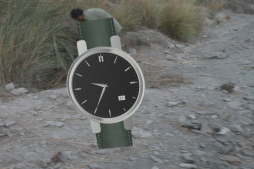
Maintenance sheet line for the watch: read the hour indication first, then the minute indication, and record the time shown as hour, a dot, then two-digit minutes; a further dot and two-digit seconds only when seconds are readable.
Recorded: 9.35
